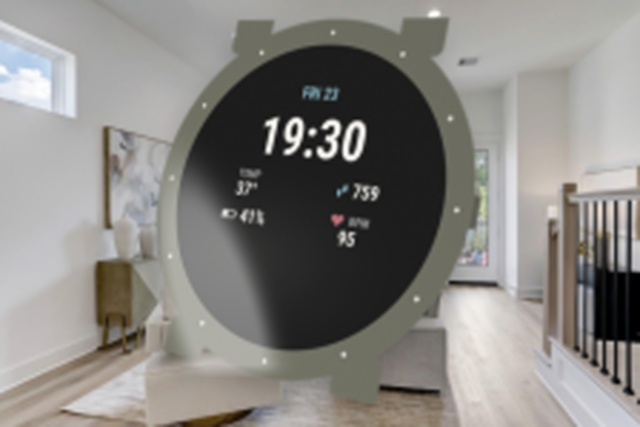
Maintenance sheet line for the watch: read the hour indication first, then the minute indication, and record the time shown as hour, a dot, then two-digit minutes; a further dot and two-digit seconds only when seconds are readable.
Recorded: 19.30
